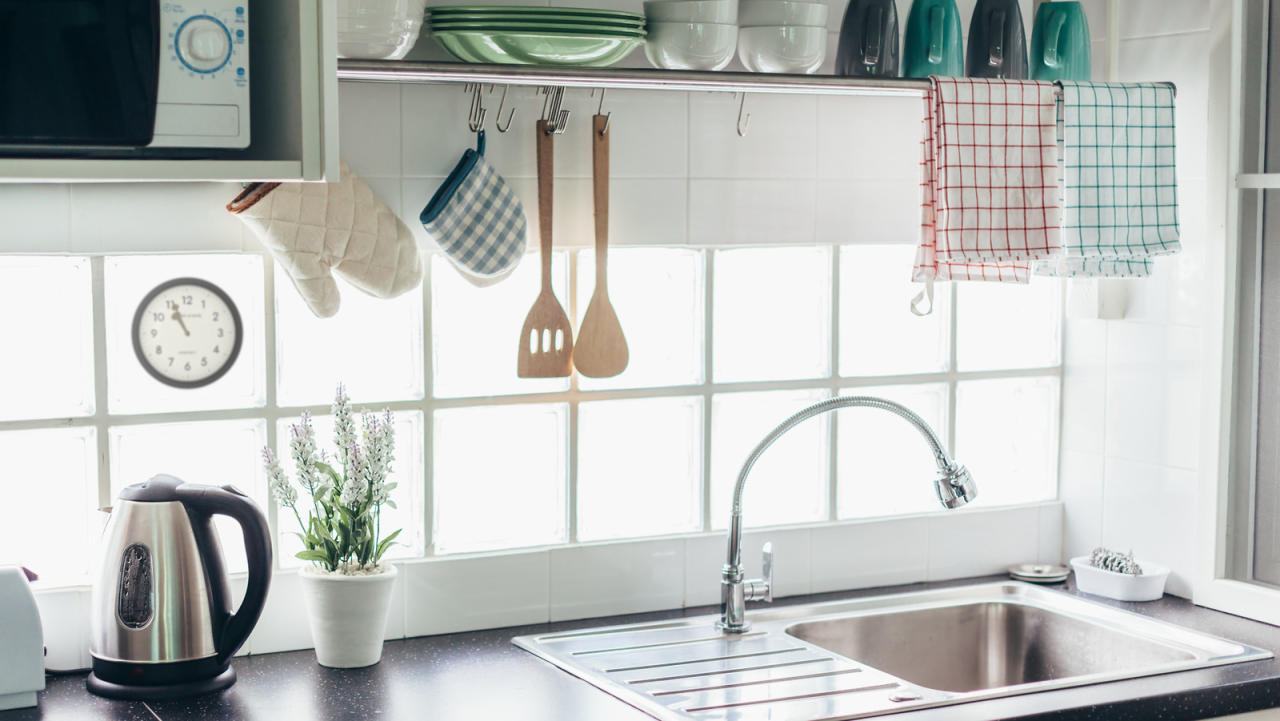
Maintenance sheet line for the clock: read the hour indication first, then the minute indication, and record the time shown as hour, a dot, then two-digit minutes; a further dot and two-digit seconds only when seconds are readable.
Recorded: 10.56
